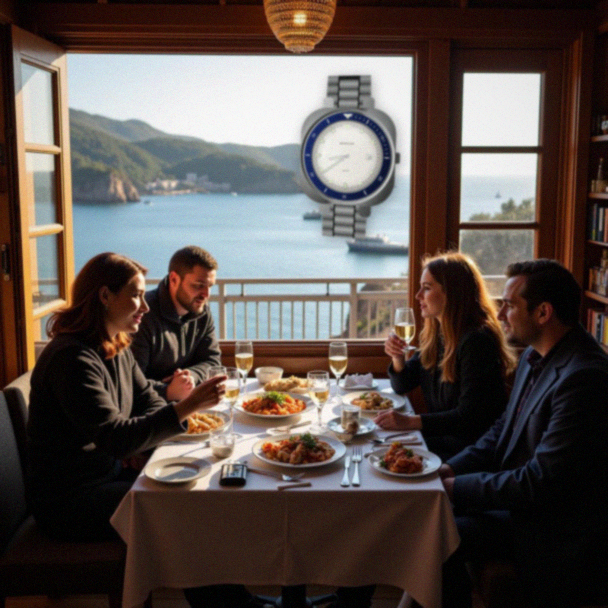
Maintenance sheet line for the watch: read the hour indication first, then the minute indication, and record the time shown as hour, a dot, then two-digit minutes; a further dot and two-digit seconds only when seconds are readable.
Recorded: 8.39
